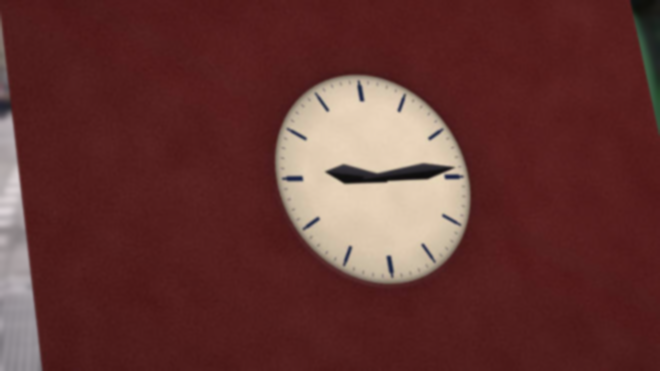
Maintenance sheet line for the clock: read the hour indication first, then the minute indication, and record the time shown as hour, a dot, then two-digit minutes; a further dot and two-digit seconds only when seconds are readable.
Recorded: 9.14
